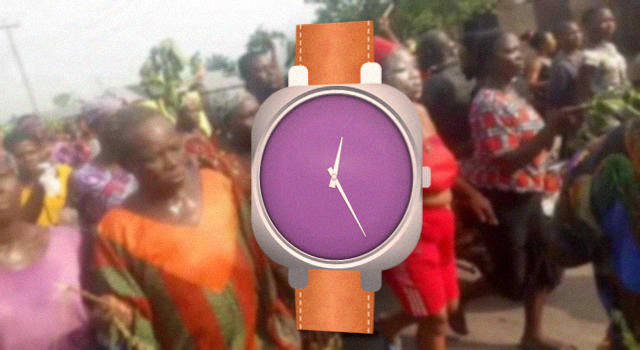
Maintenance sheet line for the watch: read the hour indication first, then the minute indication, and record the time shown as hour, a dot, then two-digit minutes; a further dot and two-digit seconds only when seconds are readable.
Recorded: 12.25
